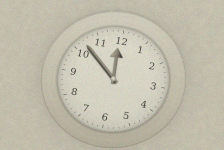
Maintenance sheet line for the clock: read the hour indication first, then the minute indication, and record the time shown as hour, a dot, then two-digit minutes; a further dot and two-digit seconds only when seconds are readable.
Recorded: 11.52
